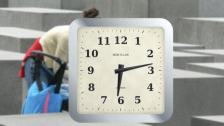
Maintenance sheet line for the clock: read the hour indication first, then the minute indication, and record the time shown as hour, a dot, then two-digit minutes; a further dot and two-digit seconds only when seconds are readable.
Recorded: 6.13
